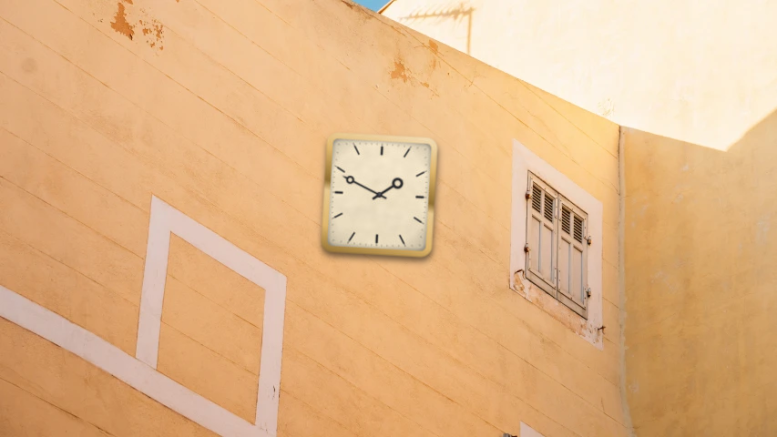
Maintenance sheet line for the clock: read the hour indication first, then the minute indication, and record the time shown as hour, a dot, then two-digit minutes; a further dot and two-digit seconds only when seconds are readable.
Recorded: 1.49
